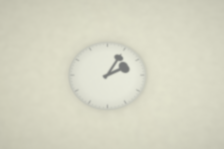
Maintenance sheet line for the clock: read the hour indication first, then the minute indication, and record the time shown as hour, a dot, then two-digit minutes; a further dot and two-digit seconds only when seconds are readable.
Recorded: 2.05
